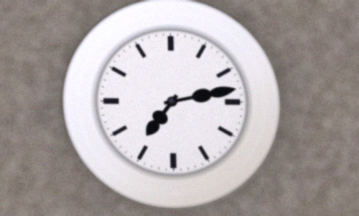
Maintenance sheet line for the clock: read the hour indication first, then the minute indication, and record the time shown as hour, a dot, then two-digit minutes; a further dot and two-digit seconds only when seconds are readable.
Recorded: 7.13
